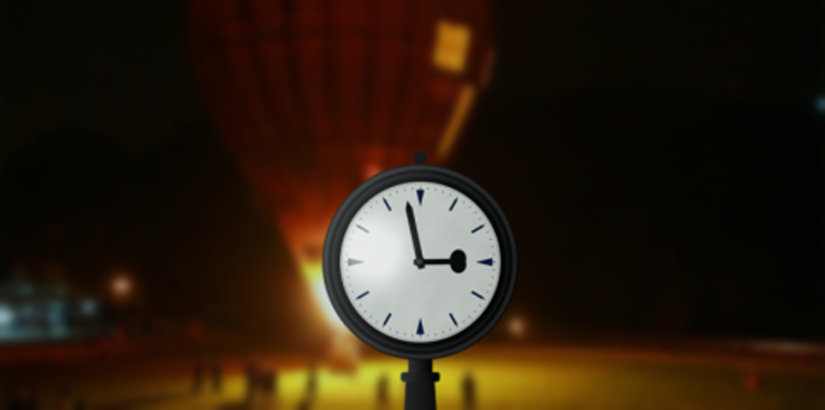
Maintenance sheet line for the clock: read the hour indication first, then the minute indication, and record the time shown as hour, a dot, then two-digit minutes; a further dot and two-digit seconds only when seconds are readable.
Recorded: 2.58
